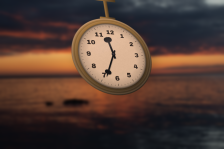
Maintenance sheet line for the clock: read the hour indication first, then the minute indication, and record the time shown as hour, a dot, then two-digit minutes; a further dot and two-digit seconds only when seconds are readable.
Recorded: 11.34
